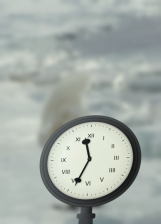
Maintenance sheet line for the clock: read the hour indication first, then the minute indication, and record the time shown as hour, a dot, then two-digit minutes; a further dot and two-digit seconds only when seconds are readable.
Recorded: 11.34
